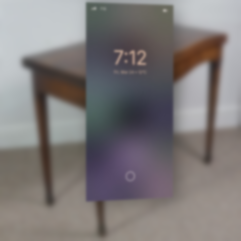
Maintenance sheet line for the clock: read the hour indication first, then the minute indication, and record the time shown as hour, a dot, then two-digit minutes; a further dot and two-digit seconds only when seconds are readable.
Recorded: 7.12
